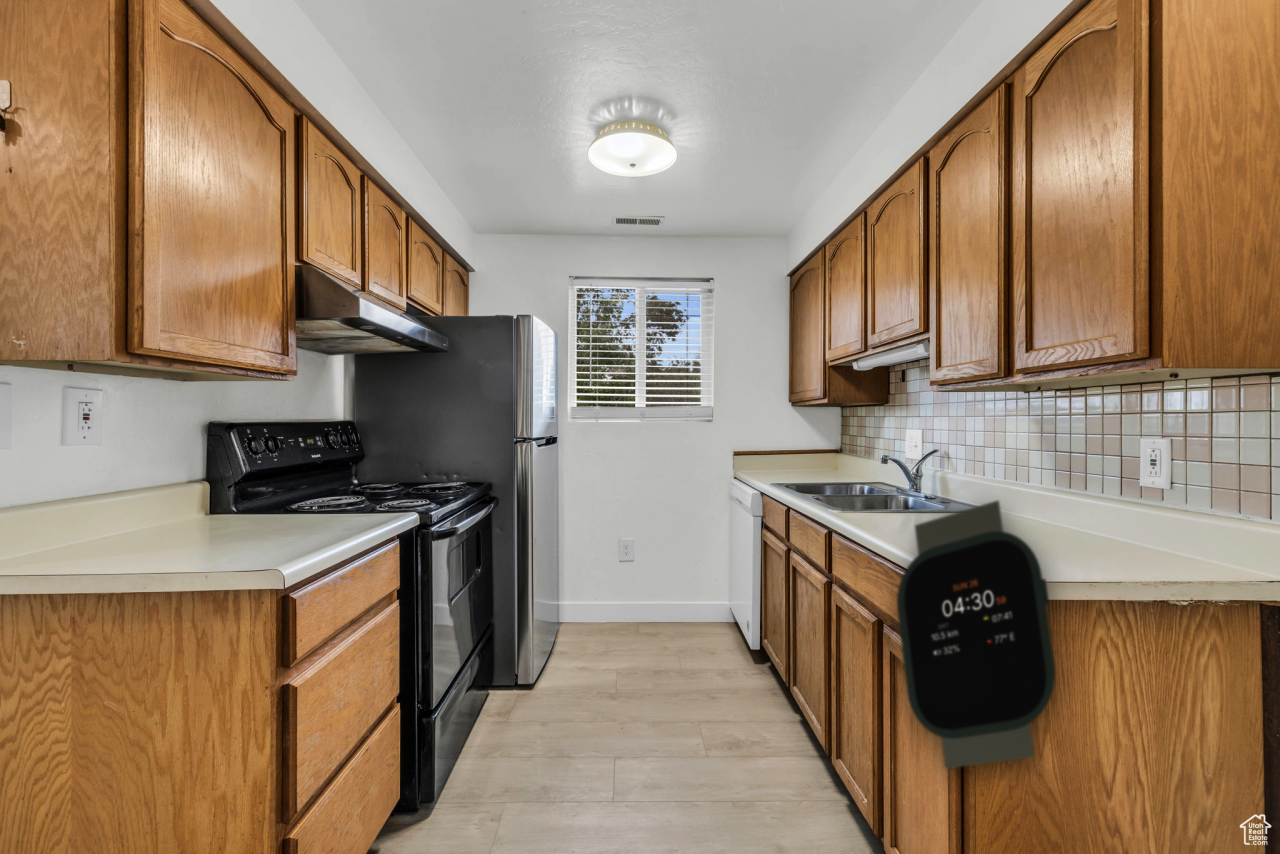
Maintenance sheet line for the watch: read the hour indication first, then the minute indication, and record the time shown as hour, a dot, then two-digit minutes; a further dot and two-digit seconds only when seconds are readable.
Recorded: 4.30
